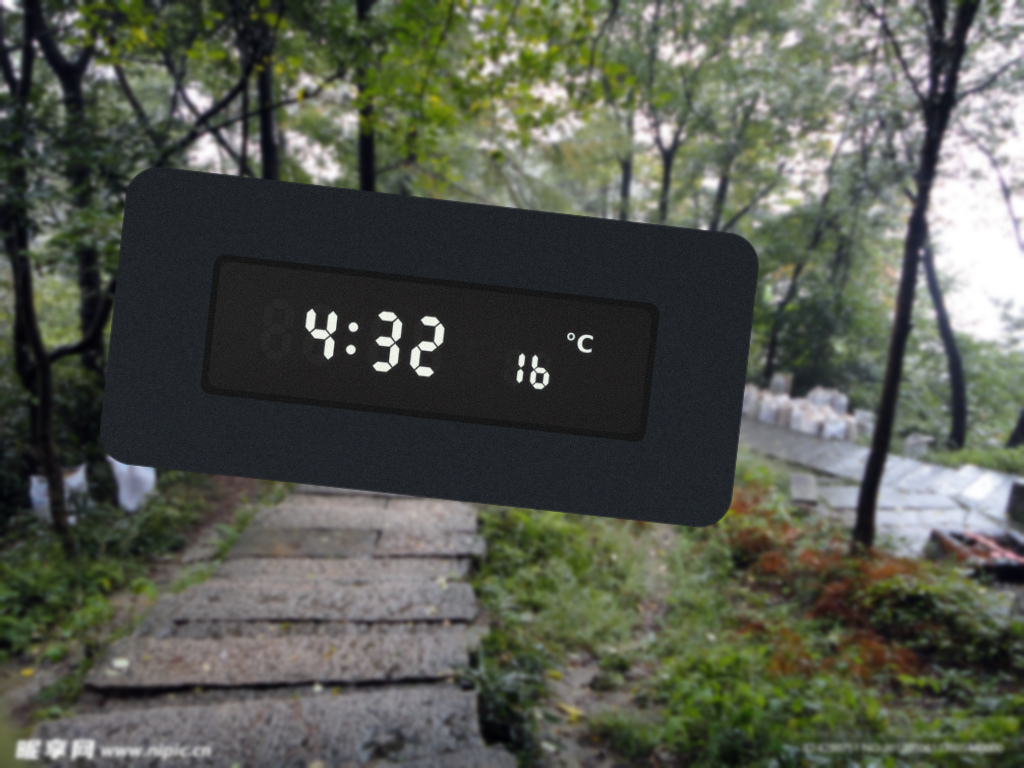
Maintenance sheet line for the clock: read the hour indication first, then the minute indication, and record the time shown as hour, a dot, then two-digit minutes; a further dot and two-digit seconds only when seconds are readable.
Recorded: 4.32
